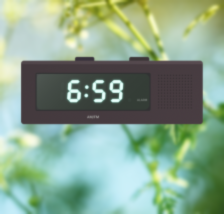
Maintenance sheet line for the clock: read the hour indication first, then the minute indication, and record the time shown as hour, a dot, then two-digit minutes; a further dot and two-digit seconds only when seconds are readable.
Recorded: 6.59
